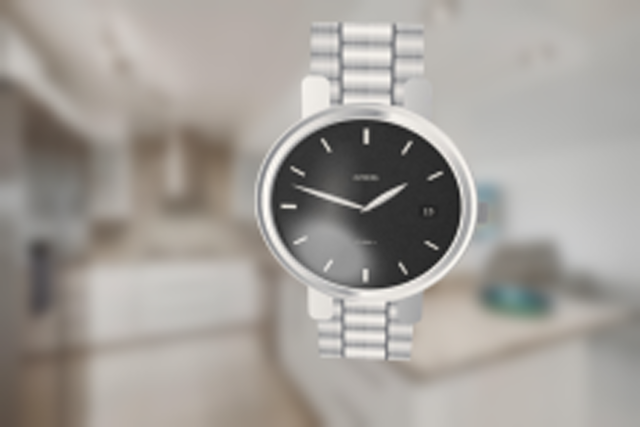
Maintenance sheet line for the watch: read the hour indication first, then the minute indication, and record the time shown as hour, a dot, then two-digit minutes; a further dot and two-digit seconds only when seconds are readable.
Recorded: 1.48
